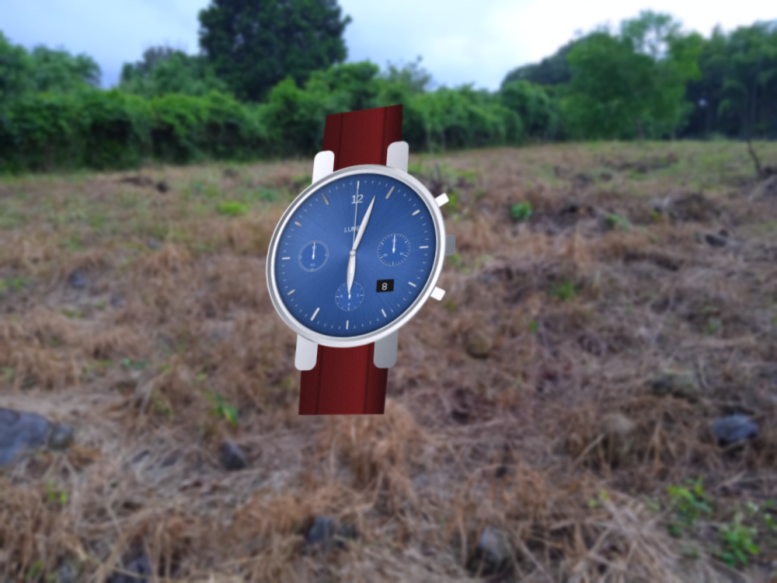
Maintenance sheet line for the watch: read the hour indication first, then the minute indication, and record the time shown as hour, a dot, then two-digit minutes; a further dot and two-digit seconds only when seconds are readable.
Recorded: 6.03
